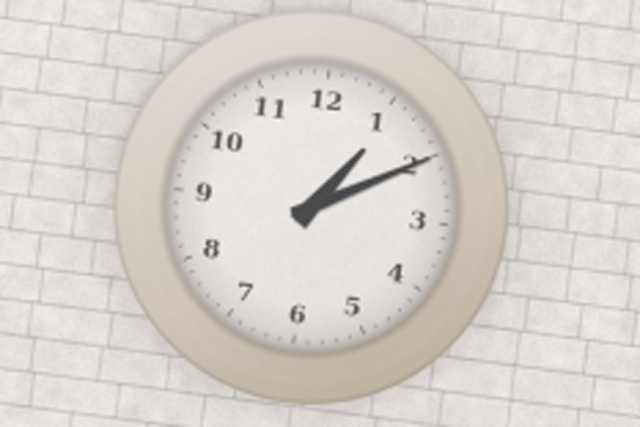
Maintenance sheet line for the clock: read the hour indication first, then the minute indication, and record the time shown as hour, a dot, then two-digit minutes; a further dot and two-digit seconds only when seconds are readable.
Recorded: 1.10
